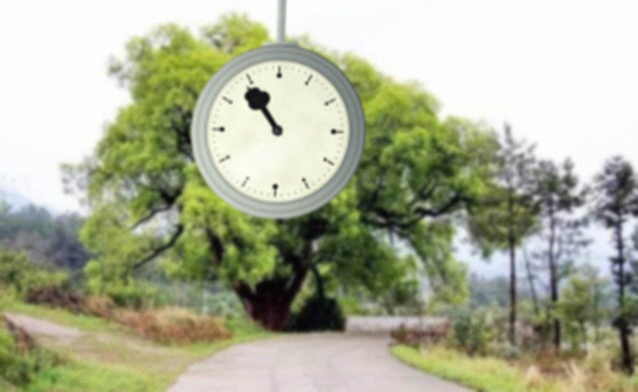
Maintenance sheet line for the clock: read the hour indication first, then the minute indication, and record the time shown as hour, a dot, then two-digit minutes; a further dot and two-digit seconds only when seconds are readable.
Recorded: 10.54
